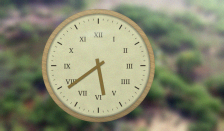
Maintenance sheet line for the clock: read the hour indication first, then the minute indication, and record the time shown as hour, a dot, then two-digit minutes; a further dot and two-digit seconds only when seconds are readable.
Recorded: 5.39
